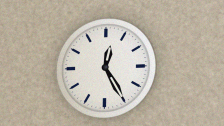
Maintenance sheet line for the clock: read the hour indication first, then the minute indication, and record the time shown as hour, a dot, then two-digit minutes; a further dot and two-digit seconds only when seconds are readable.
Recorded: 12.25
